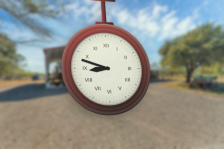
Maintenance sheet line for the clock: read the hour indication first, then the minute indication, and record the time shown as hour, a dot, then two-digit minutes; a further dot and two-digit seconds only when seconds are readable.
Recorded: 8.48
